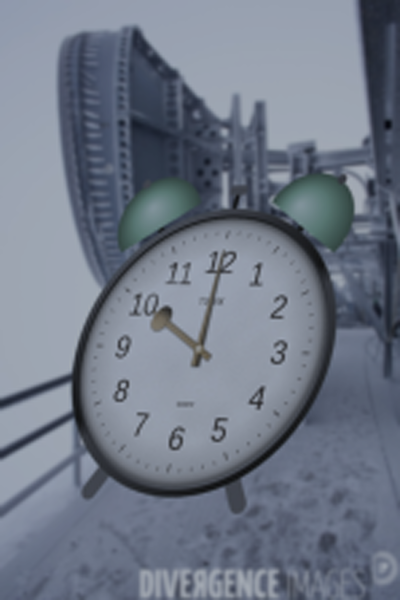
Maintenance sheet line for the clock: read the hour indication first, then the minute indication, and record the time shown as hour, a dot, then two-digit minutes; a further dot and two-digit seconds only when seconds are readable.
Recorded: 10.00
